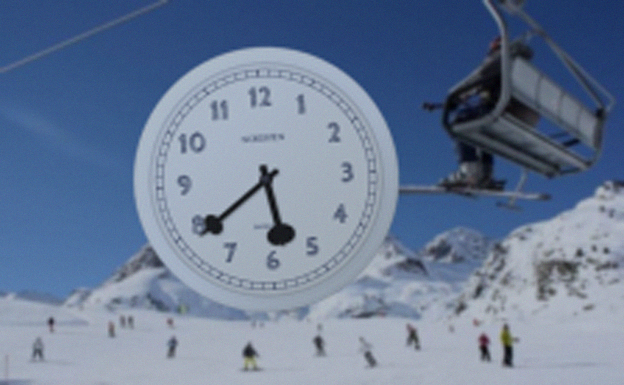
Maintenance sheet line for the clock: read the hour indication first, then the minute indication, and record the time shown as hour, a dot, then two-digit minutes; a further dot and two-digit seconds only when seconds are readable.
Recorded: 5.39
